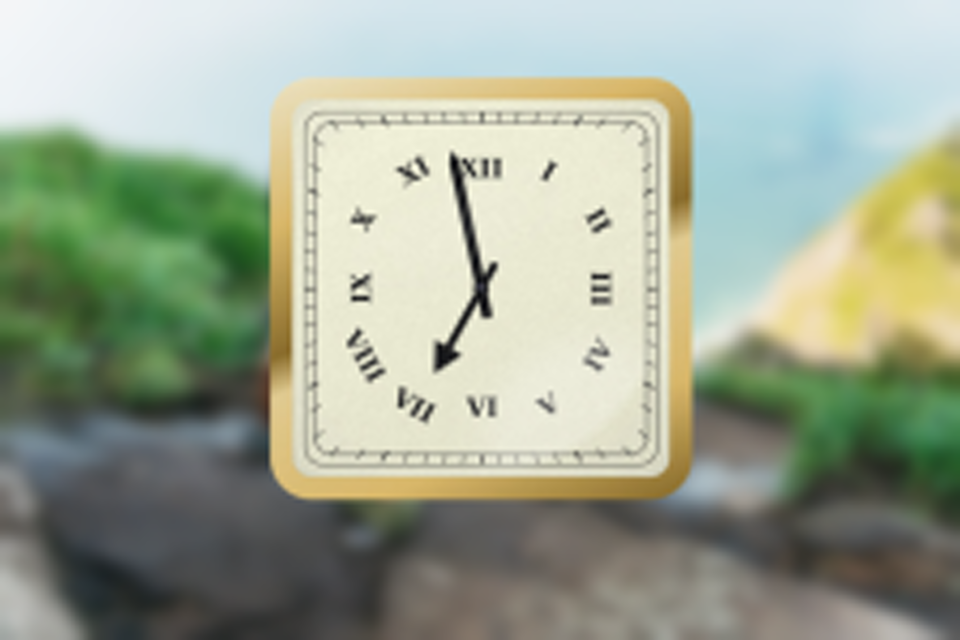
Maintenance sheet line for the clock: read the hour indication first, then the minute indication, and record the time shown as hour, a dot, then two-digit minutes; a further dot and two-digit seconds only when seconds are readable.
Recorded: 6.58
